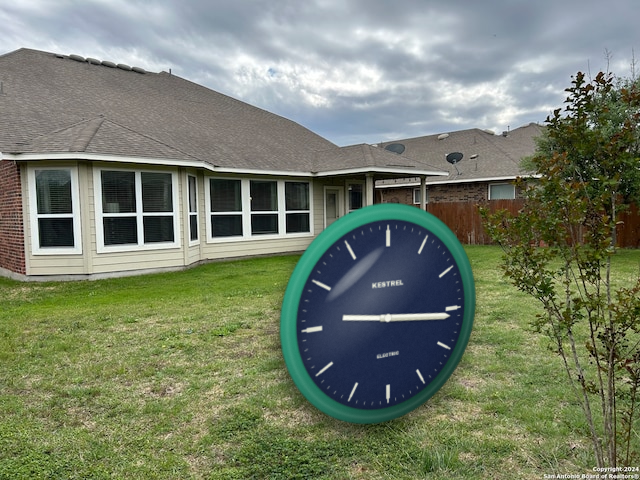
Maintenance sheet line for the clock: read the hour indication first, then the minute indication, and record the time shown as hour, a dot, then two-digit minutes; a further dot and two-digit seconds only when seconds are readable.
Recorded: 9.16
